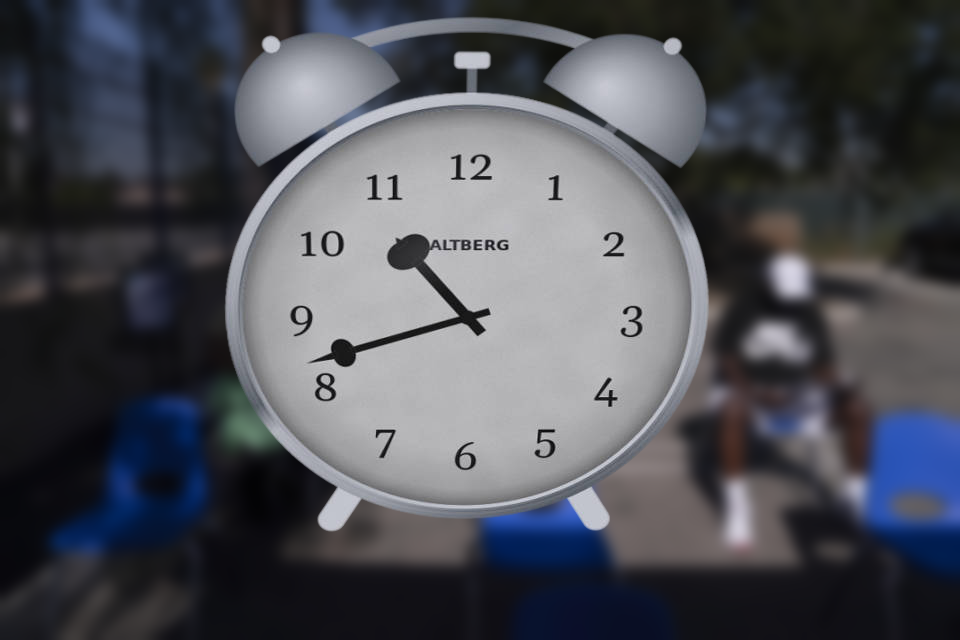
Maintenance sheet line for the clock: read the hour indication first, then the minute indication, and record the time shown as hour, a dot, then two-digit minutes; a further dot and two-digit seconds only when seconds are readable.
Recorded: 10.42
